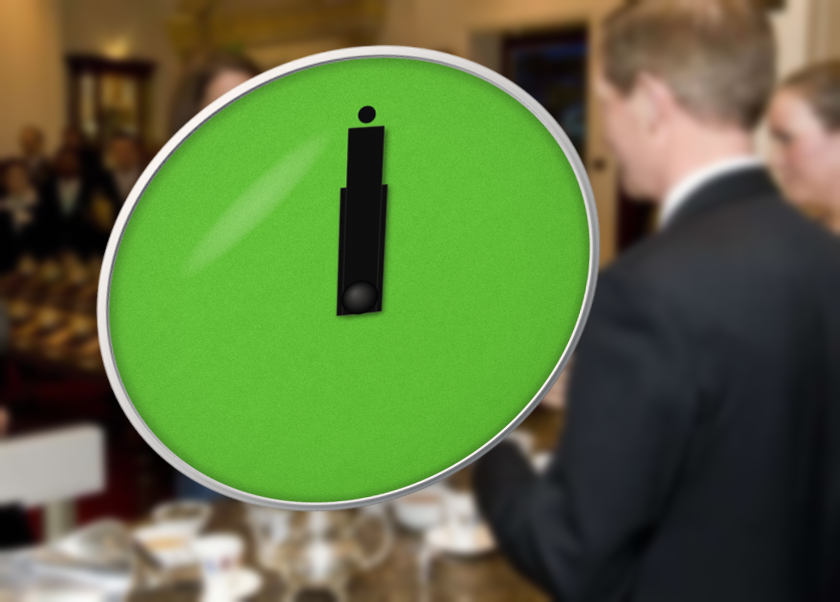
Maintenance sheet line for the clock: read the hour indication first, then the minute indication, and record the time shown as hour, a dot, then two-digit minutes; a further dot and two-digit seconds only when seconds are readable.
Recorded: 12.00
